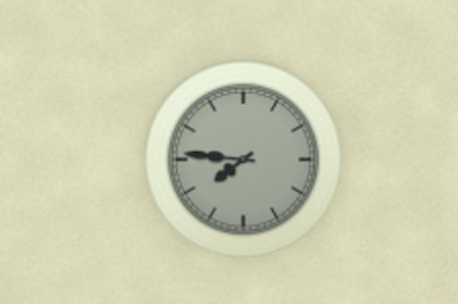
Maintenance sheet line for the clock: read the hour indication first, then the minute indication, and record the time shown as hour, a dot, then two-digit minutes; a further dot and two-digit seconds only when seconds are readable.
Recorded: 7.46
